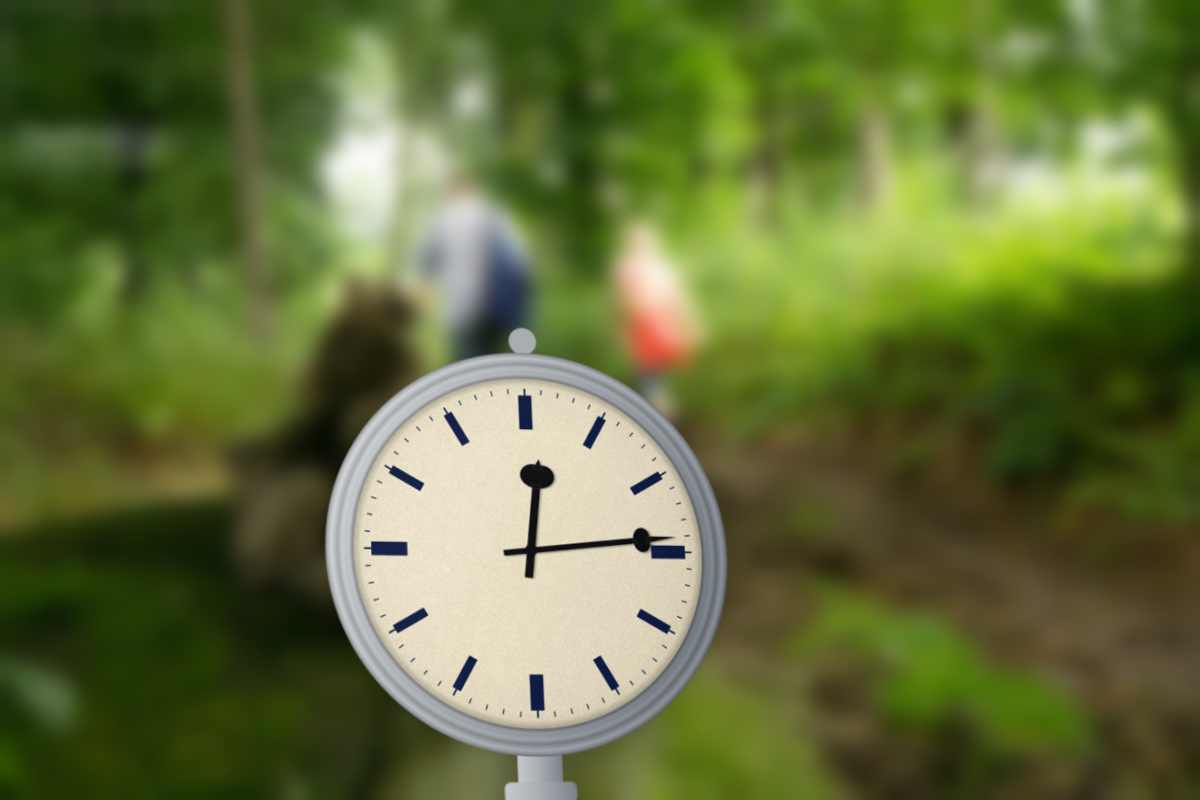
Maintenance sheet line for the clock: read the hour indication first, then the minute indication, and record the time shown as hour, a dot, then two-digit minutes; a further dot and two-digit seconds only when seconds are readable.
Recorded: 12.14
